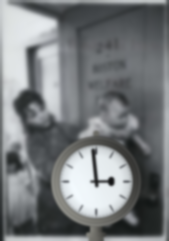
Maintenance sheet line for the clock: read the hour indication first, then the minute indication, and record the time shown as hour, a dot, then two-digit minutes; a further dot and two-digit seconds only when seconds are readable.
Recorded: 2.59
